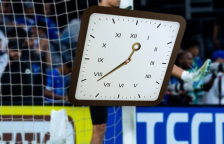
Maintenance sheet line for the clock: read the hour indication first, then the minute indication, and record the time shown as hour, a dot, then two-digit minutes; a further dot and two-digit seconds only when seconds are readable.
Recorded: 12.38
